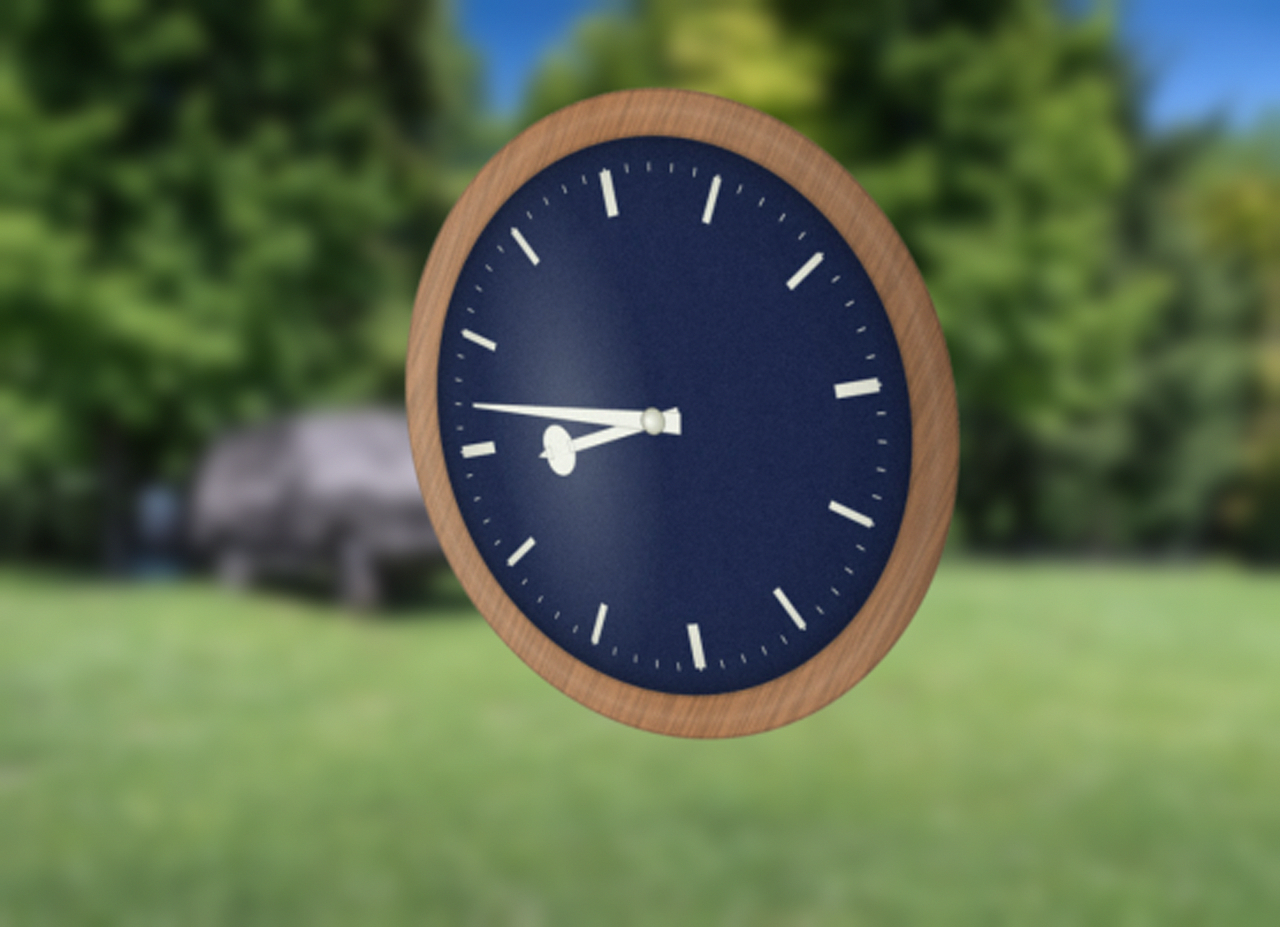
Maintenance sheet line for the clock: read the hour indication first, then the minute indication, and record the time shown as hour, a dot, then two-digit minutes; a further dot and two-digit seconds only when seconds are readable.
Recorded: 8.47
